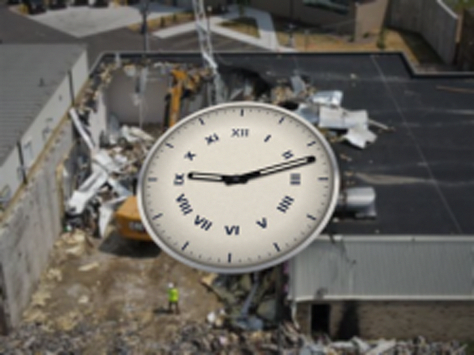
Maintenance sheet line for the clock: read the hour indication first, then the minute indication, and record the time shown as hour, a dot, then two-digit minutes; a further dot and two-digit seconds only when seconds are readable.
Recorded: 9.12
